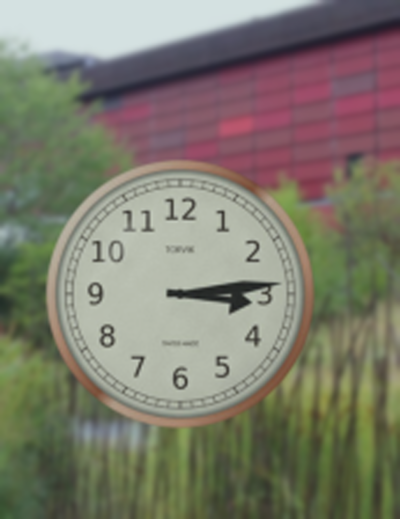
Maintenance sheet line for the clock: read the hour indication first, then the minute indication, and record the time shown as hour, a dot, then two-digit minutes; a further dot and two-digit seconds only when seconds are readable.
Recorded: 3.14
